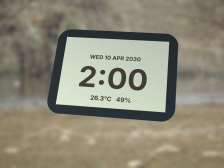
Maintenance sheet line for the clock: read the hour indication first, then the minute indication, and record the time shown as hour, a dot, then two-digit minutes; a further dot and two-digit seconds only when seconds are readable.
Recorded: 2.00
